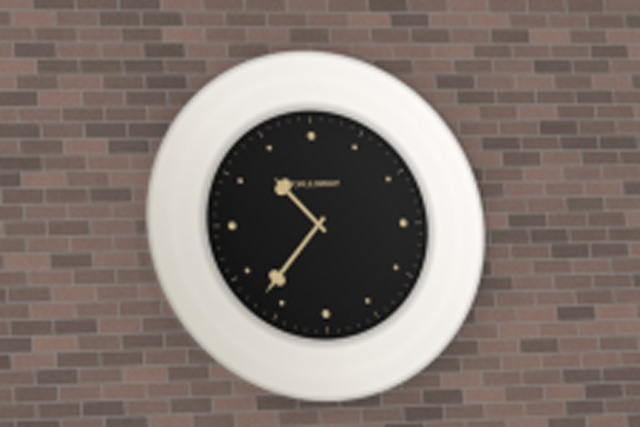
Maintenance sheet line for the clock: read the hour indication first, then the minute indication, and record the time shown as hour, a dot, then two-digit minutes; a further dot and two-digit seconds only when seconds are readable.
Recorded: 10.37
